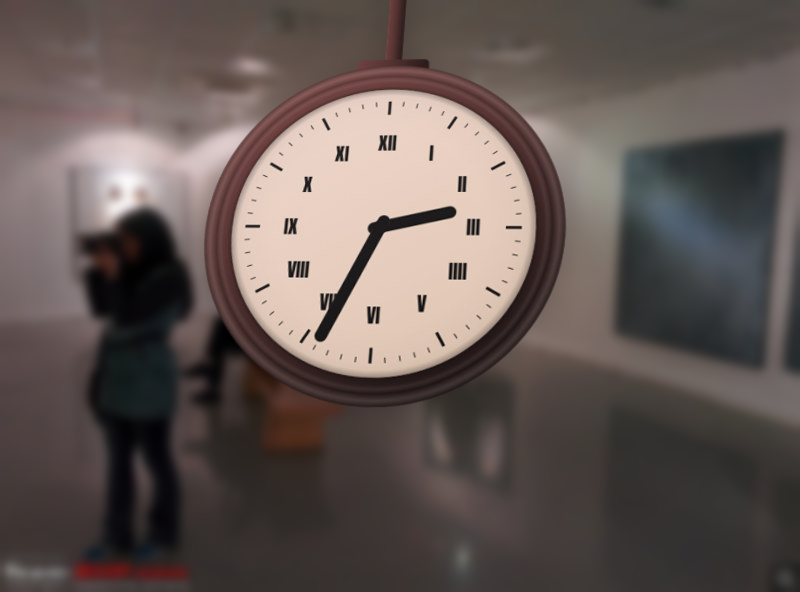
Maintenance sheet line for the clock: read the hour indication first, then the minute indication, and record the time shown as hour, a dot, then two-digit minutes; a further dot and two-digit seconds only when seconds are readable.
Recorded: 2.34
